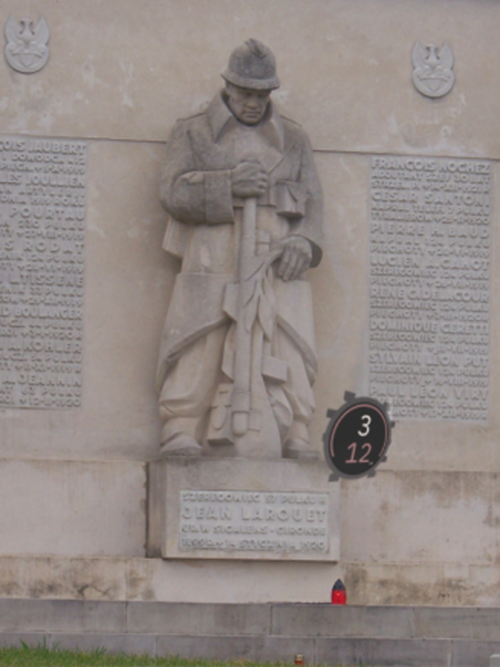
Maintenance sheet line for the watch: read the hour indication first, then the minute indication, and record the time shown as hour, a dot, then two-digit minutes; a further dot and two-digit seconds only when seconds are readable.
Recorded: 3.12
